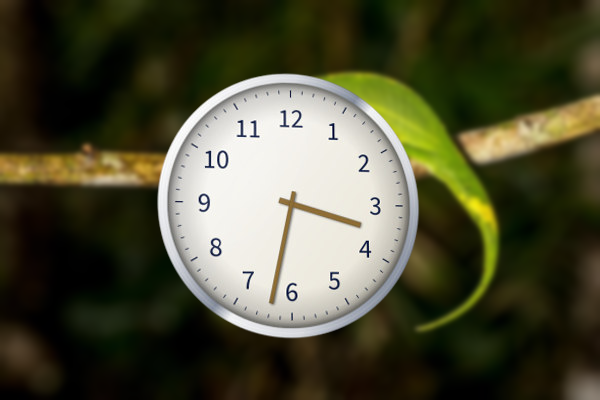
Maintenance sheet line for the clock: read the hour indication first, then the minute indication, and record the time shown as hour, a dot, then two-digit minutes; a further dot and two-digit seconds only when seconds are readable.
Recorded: 3.32
